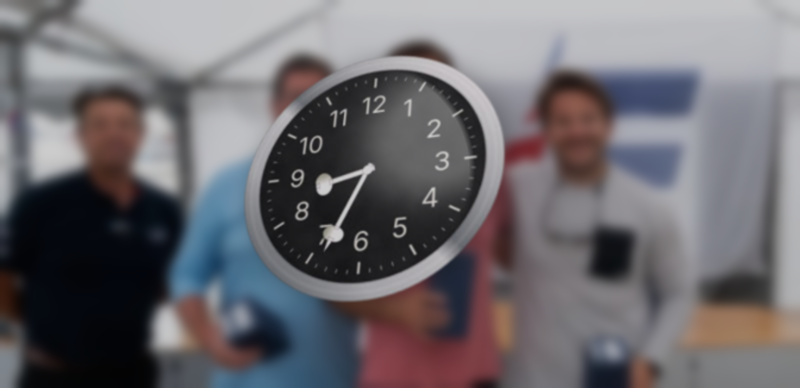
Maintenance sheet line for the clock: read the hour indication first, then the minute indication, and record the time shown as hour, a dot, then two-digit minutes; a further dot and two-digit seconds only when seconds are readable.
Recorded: 8.34
